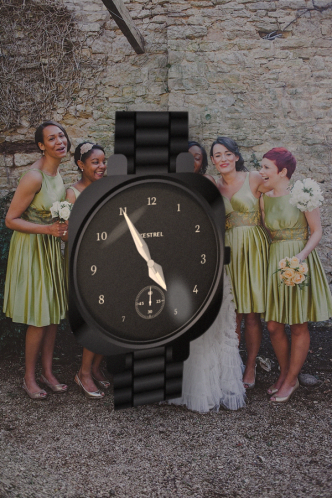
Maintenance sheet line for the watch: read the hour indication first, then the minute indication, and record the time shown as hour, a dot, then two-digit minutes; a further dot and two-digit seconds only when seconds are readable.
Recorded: 4.55
